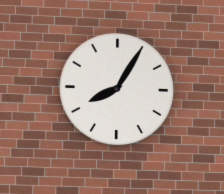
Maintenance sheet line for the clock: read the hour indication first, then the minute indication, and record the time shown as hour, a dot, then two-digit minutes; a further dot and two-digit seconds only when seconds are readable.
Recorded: 8.05
